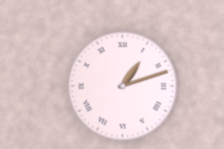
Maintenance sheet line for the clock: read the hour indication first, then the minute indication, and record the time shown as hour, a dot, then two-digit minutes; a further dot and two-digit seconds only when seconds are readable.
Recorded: 1.12
